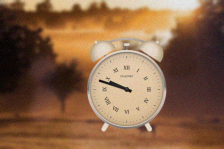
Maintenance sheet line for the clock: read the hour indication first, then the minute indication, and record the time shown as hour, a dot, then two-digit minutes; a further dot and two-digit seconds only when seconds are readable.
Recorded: 9.48
